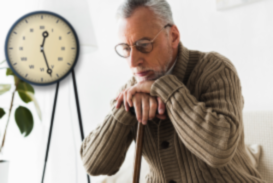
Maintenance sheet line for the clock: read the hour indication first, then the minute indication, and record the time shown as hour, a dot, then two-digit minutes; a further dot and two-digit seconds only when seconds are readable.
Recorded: 12.27
